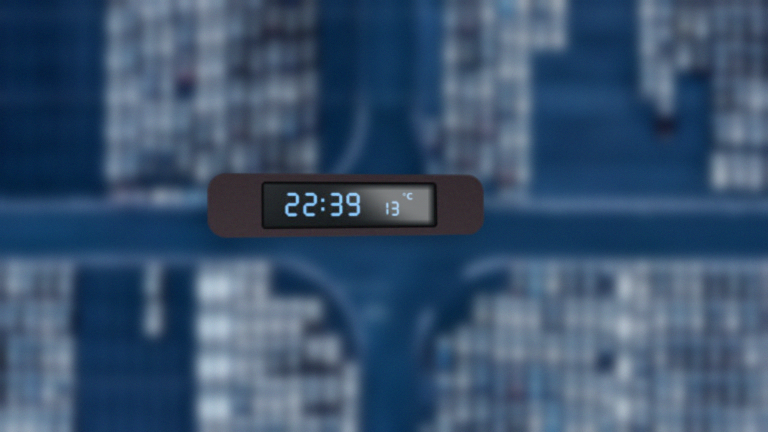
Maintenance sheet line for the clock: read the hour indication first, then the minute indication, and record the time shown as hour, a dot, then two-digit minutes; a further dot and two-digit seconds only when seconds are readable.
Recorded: 22.39
